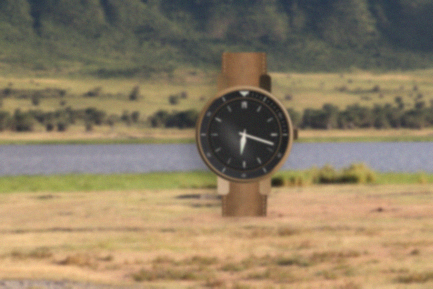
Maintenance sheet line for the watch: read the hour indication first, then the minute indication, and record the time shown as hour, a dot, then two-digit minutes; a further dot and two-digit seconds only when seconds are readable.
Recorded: 6.18
